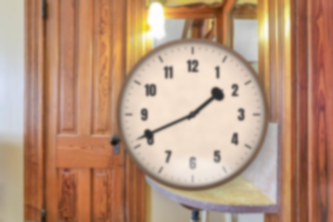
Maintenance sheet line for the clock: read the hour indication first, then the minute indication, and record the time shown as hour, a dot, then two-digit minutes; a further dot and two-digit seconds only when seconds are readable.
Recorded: 1.41
